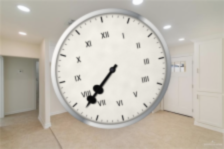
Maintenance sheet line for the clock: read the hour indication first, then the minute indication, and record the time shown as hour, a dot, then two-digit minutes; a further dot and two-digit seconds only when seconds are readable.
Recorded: 7.38
